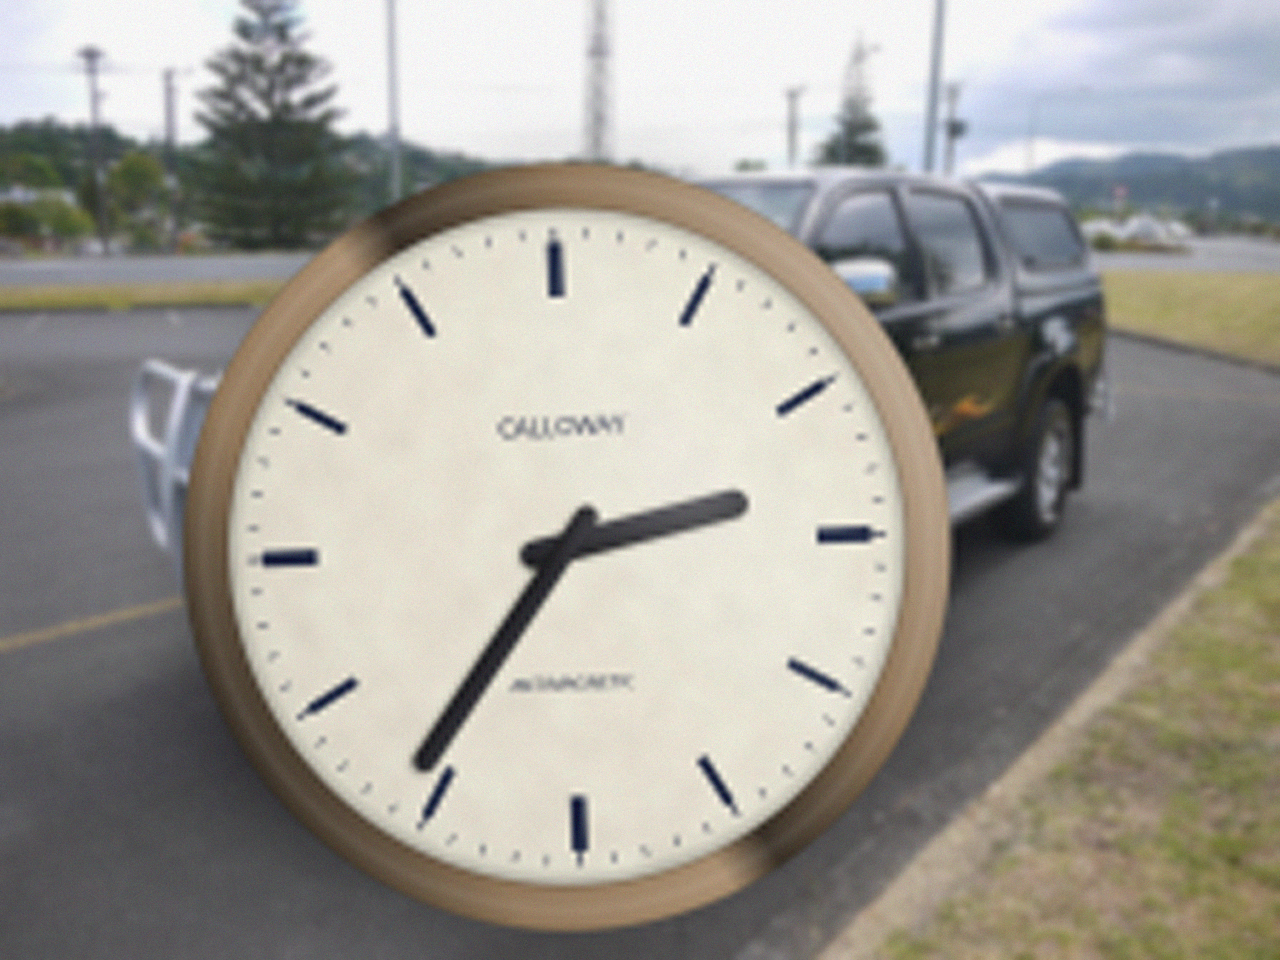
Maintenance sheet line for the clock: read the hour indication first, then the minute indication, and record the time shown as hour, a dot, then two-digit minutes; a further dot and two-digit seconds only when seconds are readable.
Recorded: 2.36
